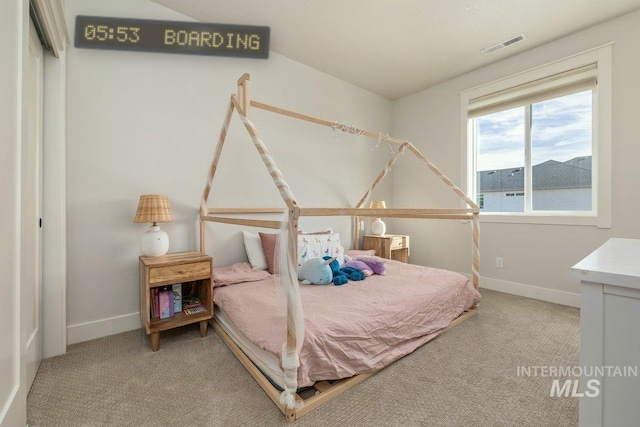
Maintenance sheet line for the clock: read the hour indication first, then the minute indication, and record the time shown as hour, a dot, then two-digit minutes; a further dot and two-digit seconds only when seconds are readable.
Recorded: 5.53
